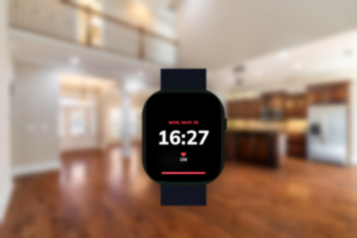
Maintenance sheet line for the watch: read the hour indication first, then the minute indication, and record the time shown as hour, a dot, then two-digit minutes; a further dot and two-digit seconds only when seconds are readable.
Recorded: 16.27
